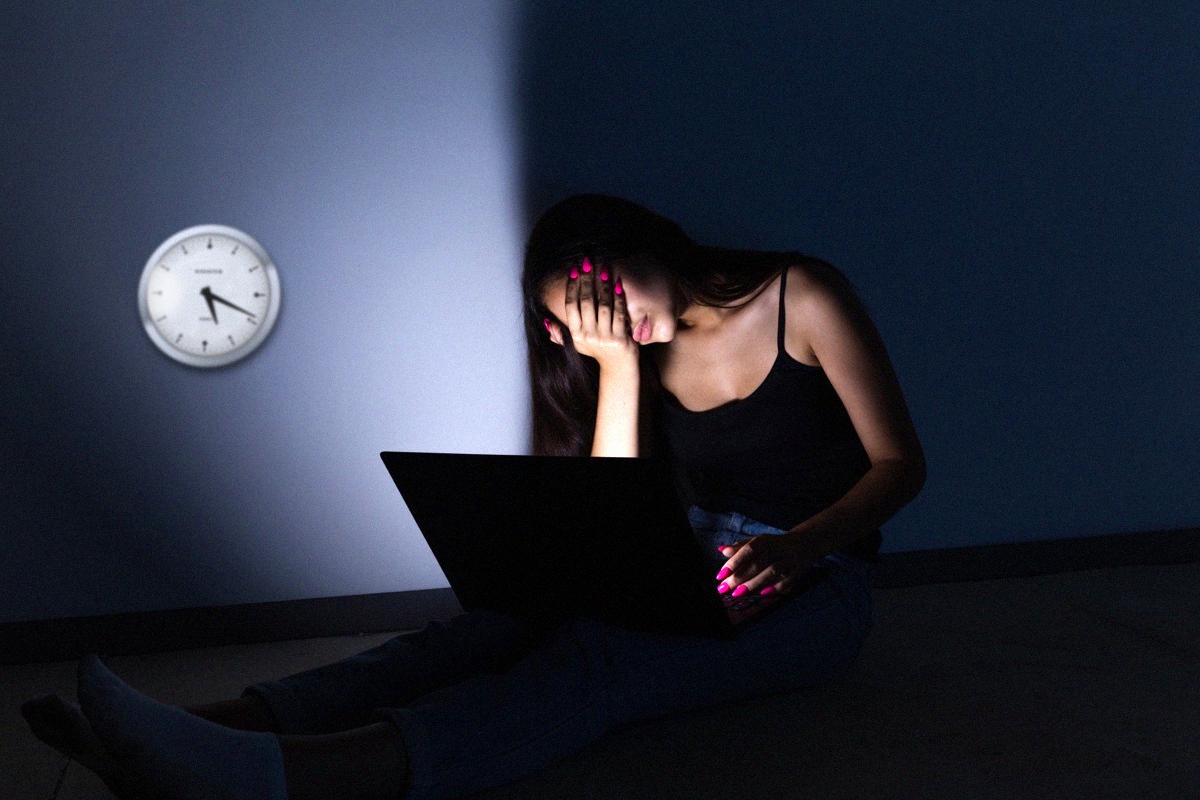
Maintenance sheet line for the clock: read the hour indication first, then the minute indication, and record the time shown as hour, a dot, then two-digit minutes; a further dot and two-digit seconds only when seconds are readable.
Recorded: 5.19
